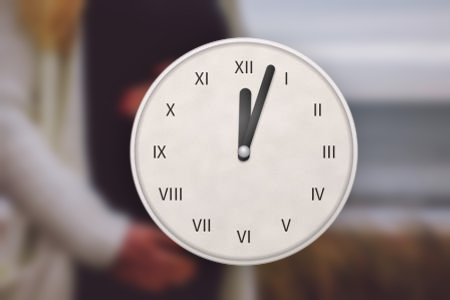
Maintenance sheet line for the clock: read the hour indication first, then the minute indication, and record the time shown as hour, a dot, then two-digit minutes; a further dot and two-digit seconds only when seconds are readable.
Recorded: 12.03
